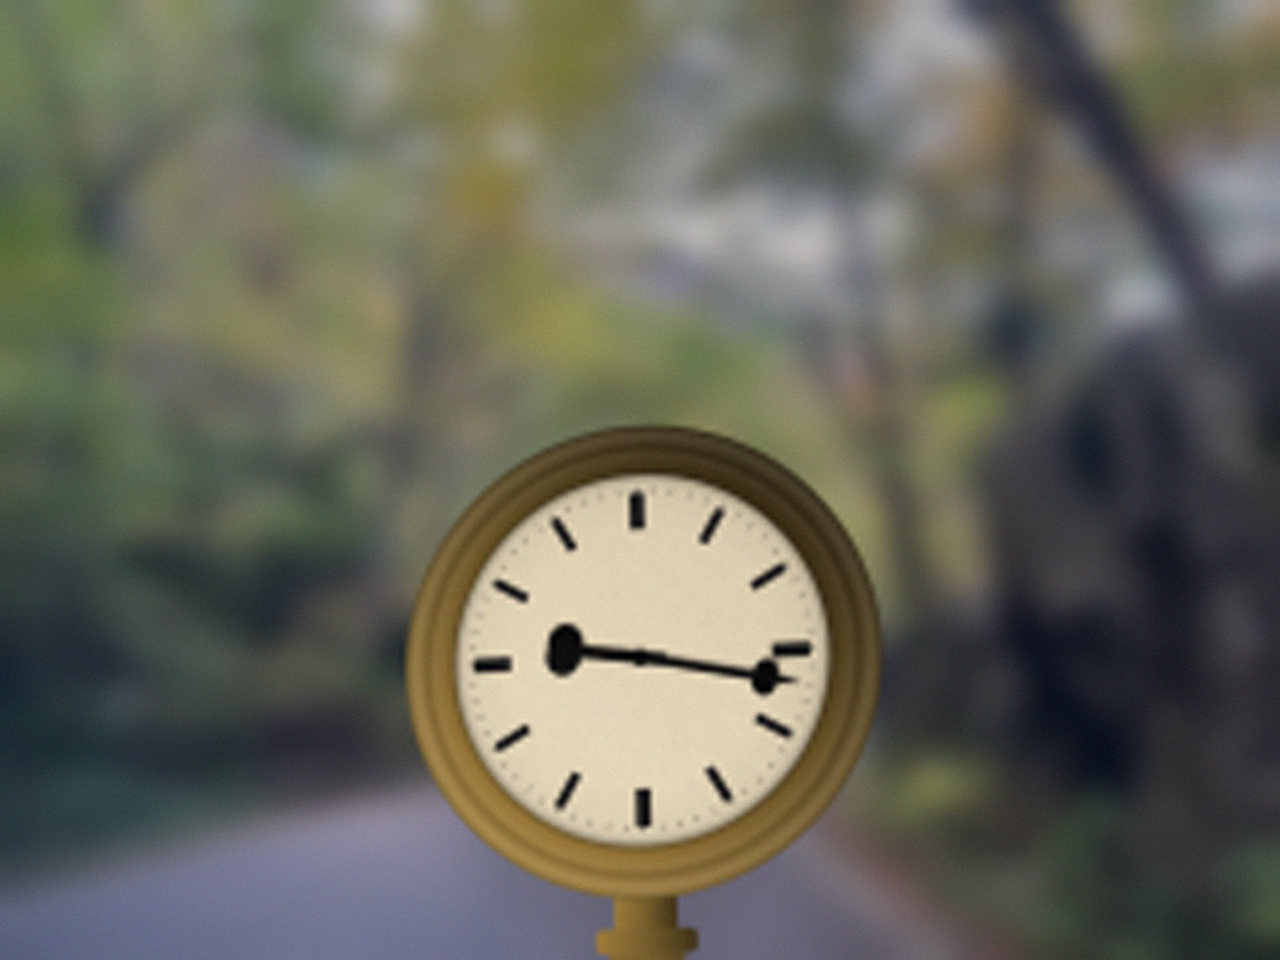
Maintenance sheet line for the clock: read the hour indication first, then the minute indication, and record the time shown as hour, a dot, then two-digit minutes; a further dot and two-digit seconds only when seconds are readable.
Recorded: 9.17
